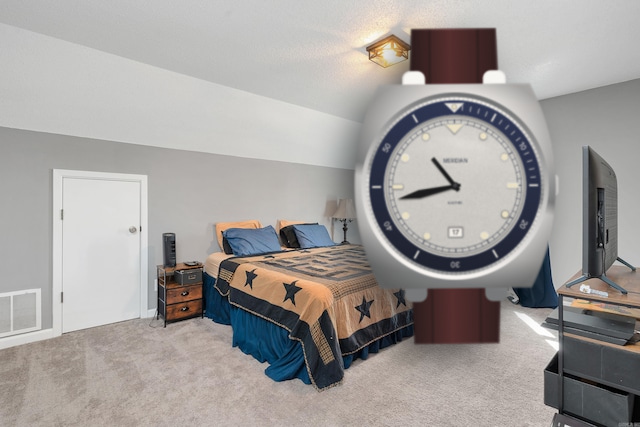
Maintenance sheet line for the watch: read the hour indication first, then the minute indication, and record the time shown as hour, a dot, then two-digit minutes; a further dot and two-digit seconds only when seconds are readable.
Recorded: 10.43
